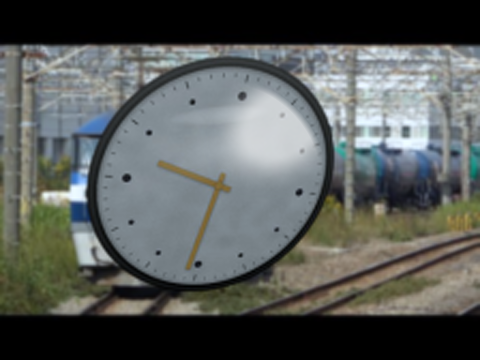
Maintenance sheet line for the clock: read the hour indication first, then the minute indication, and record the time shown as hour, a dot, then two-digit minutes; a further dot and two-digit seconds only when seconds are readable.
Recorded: 9.31
